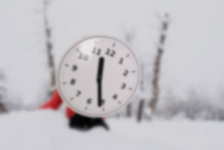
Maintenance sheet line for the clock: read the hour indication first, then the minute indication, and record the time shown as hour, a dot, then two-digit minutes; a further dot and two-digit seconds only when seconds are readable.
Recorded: 11.26
